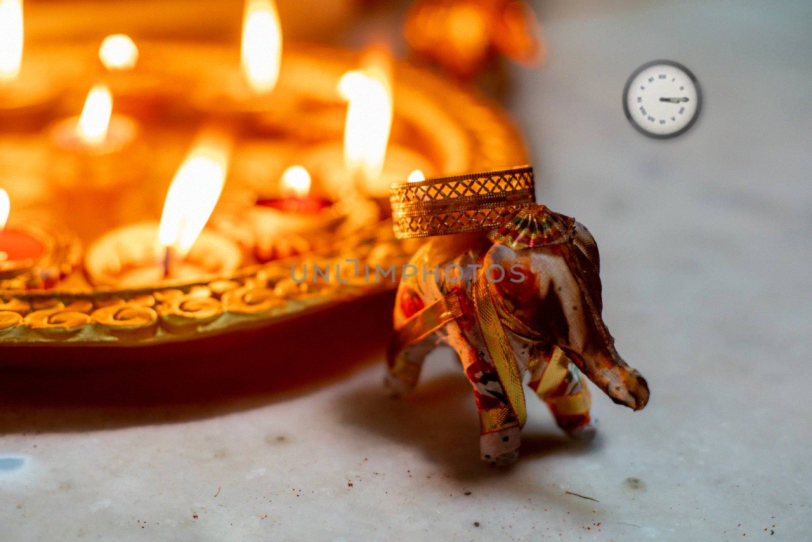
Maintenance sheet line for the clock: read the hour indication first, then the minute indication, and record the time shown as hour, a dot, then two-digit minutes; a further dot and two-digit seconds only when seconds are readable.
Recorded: 3.15
